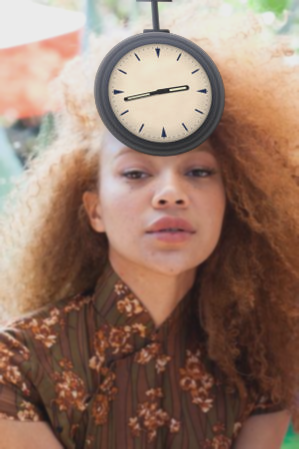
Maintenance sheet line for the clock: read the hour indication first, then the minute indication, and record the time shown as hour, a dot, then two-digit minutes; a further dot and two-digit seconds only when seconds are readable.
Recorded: 2.43
